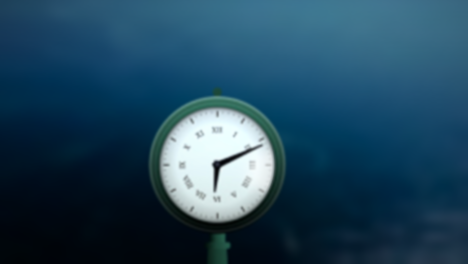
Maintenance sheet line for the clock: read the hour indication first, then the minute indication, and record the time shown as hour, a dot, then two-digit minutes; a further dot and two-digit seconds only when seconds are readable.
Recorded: 6.11
